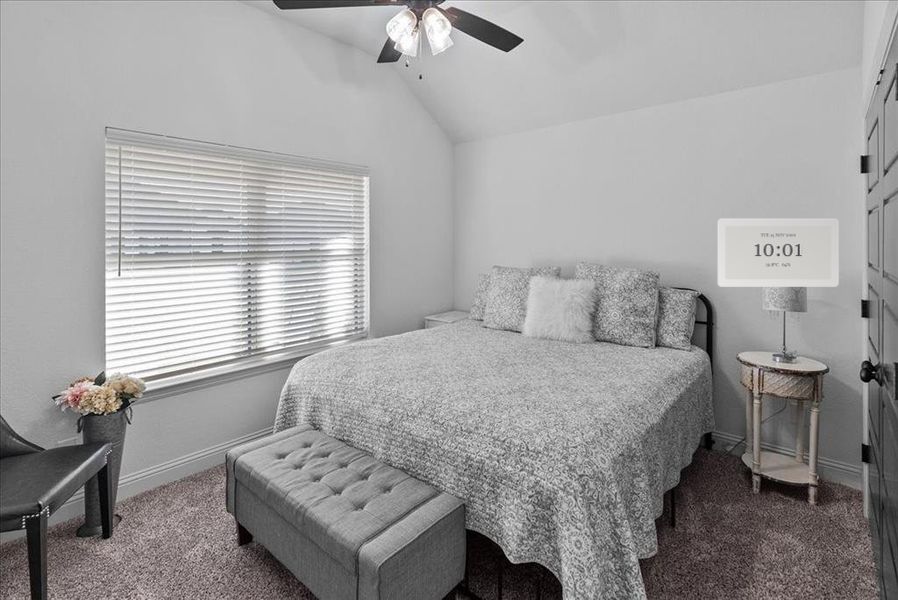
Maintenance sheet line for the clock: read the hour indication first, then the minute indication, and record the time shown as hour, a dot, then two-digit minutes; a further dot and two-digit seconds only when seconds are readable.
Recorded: 10.01
